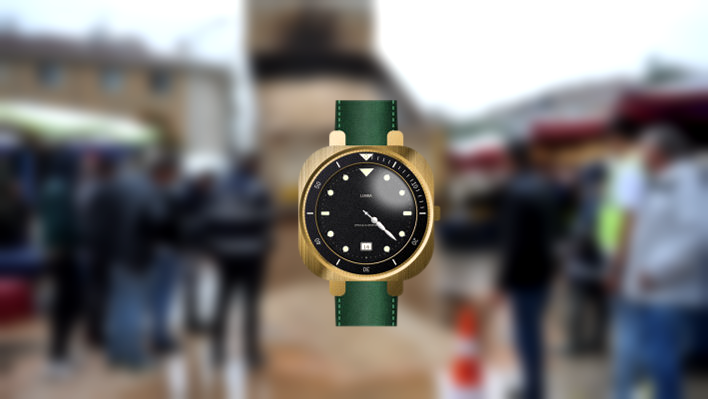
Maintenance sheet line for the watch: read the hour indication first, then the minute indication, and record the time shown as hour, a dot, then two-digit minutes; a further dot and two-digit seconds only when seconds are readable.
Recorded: 4.22
